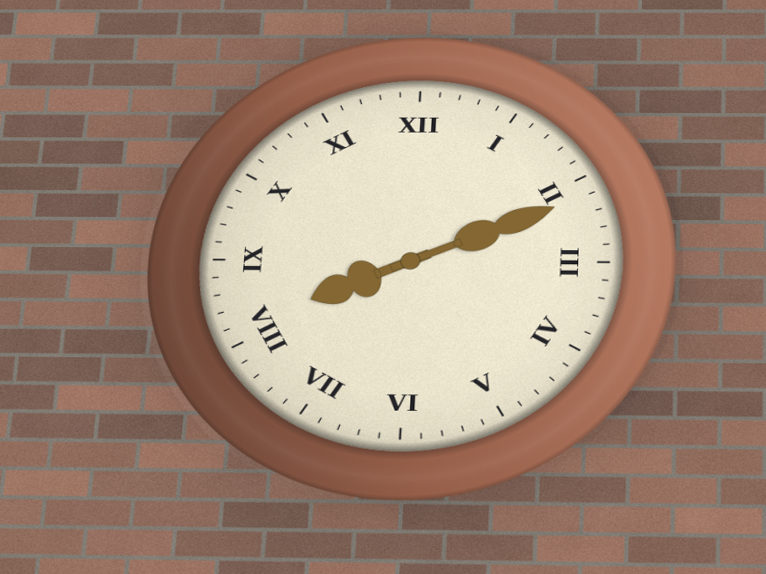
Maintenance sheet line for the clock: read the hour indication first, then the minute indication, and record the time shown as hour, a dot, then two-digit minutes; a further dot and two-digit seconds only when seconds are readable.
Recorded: 8.11
